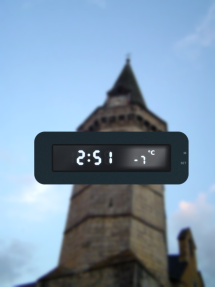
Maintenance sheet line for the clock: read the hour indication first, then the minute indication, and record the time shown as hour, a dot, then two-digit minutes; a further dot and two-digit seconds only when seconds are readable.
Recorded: 2.51
